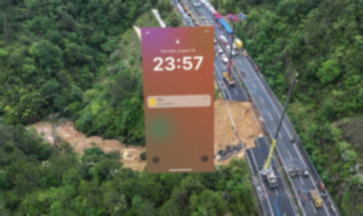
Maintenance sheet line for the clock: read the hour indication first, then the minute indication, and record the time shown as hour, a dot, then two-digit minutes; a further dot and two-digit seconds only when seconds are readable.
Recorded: 23.57
